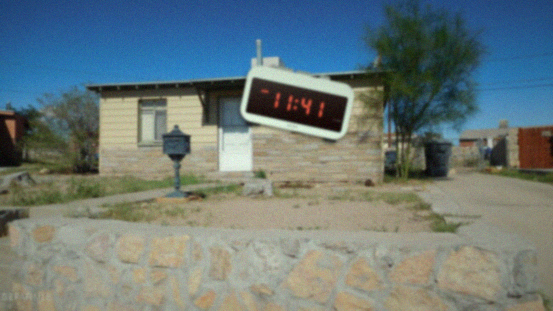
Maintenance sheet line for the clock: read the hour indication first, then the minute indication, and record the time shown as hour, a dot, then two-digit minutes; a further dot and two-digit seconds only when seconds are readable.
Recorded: 11.41
